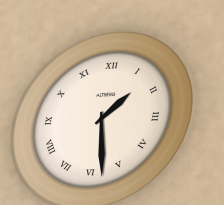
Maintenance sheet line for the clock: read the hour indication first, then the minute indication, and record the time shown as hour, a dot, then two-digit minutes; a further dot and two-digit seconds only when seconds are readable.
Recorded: 1.28
